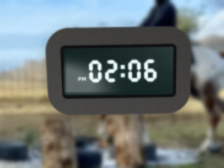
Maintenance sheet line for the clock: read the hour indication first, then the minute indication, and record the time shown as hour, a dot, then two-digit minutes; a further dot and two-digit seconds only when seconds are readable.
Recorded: 2.06
